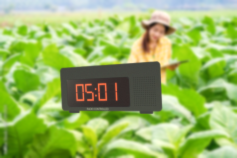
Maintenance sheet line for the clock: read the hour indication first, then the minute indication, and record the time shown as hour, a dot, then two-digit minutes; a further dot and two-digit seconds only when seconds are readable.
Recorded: 5.01
